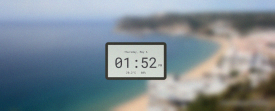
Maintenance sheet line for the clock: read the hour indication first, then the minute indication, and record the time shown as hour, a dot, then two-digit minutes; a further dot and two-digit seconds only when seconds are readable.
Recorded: 1.52
